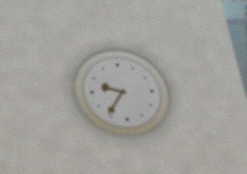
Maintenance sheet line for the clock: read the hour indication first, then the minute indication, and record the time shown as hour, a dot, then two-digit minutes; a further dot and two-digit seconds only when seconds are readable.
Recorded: 9.36
